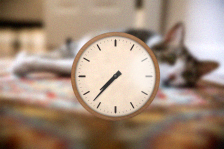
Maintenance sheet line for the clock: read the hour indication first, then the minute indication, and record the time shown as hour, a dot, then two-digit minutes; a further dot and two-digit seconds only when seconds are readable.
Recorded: 7.37
